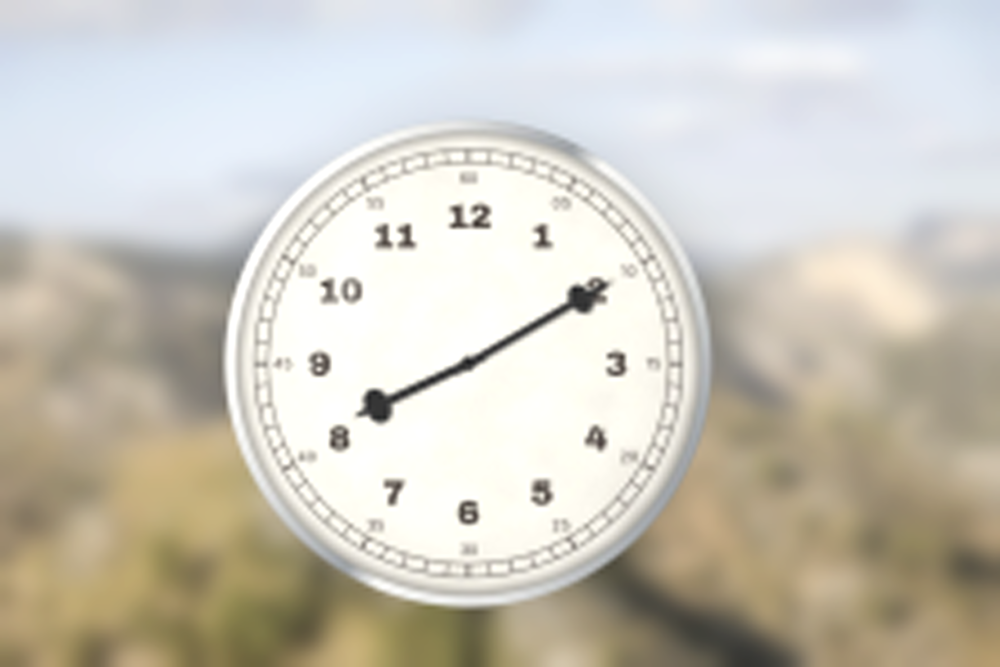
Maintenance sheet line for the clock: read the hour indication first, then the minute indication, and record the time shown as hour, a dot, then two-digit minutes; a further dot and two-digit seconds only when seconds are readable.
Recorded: 8.10
